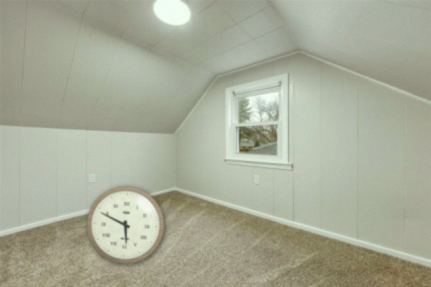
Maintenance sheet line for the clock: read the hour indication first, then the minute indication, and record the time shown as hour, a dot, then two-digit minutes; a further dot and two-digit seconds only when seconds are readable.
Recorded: 5.49
